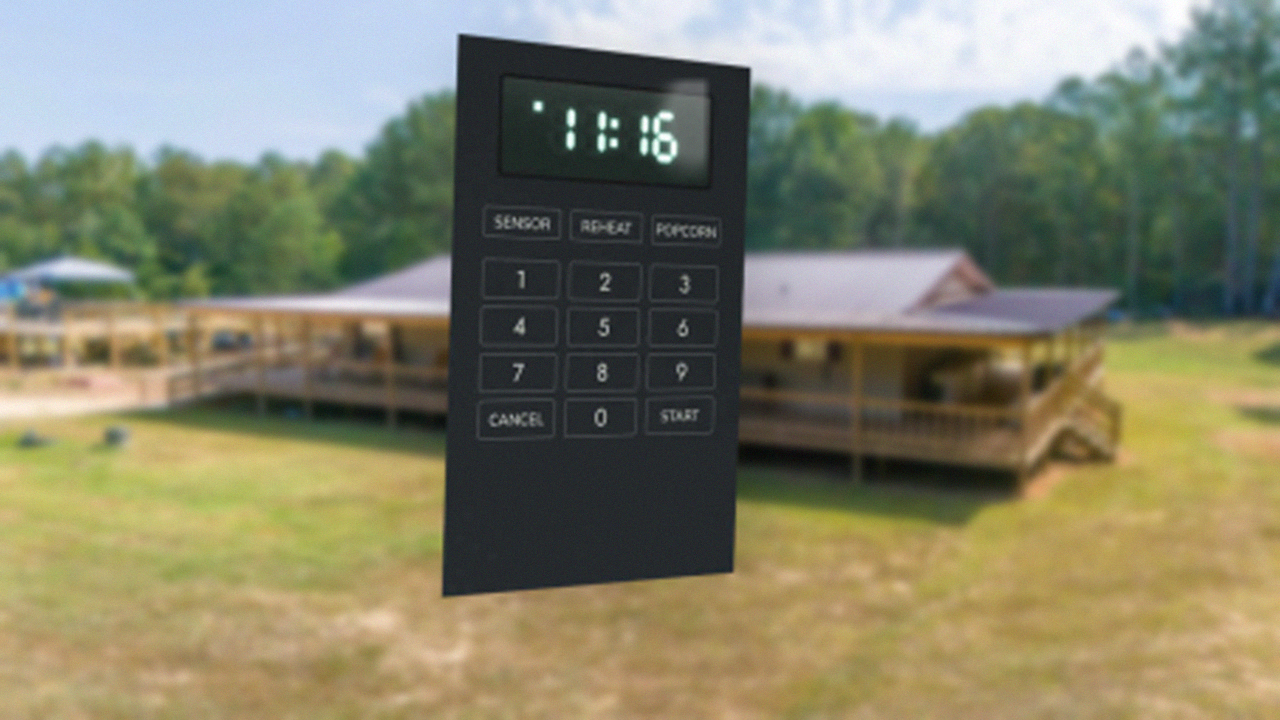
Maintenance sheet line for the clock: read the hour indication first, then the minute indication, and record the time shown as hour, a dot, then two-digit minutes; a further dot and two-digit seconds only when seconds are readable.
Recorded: 11.16
